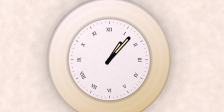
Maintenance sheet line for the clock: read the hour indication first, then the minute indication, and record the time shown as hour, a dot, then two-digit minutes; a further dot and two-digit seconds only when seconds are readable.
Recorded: 1.07
